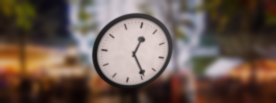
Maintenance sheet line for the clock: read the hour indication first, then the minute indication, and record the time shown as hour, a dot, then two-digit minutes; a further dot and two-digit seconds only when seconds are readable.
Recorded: 12.24
